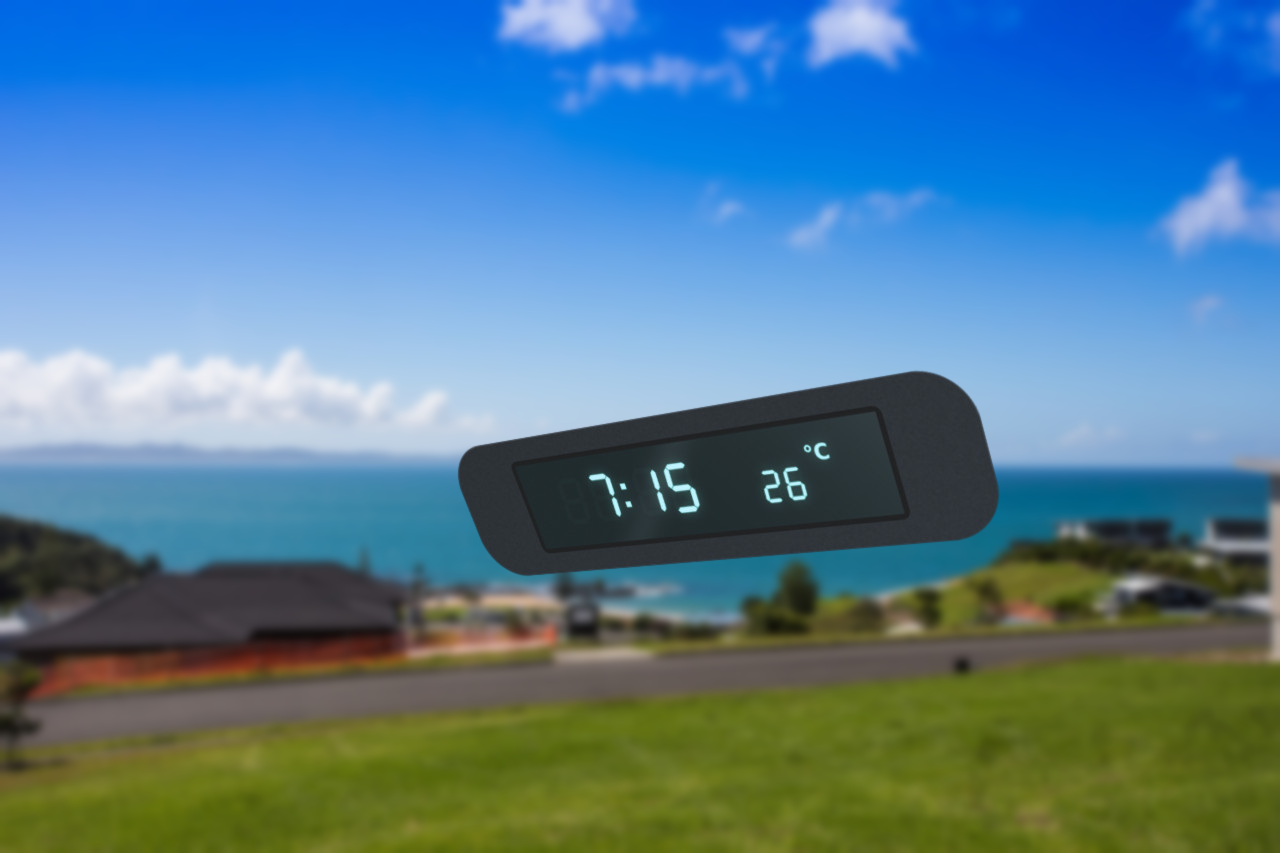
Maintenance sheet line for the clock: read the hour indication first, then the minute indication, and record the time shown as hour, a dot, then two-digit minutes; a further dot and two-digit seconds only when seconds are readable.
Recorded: 7.15
